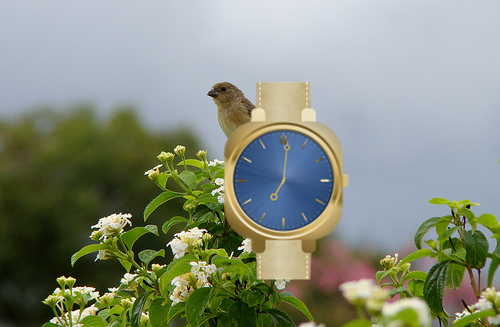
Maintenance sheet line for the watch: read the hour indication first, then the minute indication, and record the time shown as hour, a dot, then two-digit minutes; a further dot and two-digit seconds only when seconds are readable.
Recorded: 7.01
